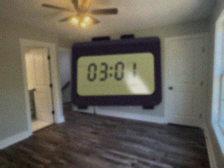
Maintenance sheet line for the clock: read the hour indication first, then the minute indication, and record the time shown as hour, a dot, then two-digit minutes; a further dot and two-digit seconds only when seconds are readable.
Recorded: 3.01
